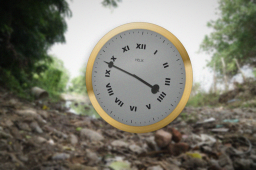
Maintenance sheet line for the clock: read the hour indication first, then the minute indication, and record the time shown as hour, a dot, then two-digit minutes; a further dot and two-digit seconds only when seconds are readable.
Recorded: 3.48
